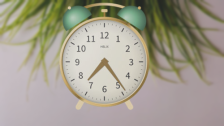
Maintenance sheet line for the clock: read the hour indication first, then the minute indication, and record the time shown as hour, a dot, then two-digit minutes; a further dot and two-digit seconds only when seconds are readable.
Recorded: 7.24
